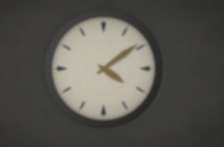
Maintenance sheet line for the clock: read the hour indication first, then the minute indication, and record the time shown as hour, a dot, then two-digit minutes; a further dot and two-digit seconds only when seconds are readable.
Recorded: 4.09
